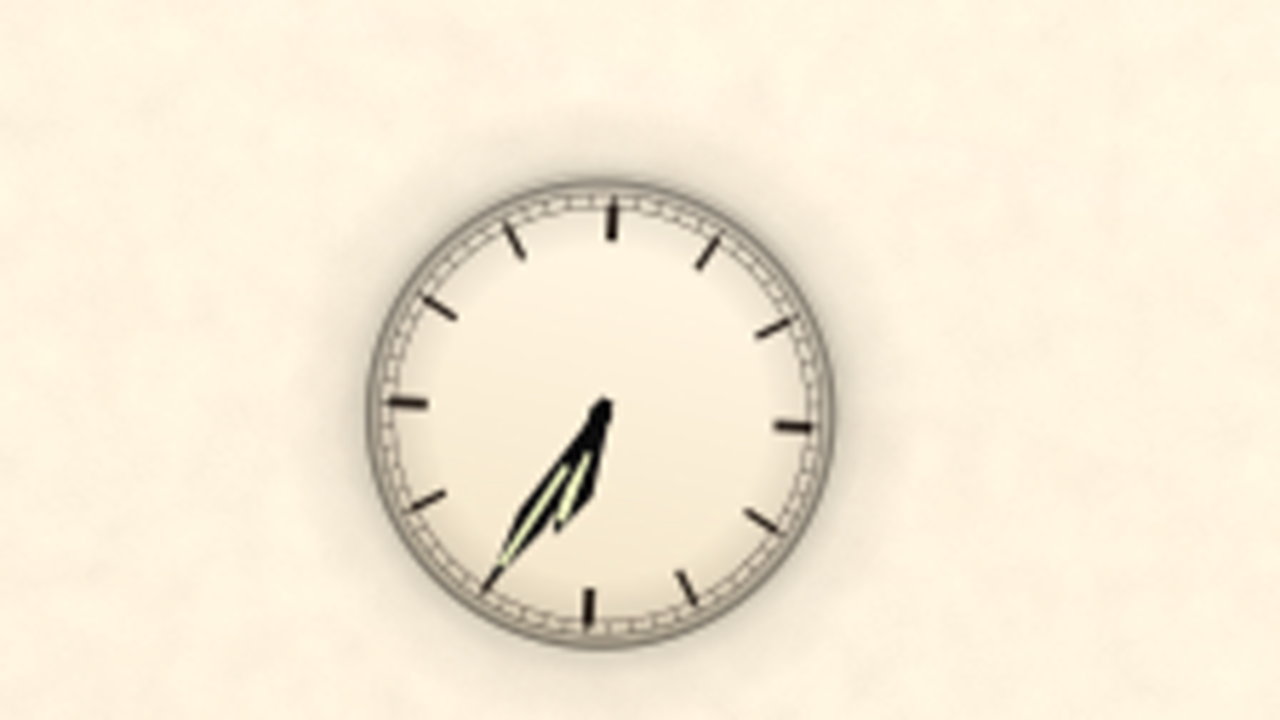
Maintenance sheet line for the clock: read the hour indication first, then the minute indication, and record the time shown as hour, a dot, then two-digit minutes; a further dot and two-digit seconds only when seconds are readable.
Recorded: 6.35
